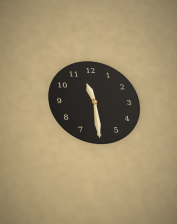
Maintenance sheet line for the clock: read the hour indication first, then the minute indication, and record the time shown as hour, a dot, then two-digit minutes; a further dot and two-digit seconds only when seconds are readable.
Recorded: 11.30
